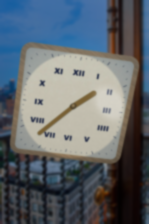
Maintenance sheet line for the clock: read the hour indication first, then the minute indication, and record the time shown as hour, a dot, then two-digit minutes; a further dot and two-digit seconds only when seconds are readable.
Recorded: 1.37
